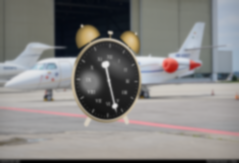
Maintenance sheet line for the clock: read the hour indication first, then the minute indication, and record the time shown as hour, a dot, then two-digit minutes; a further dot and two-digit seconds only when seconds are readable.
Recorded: 11.27
